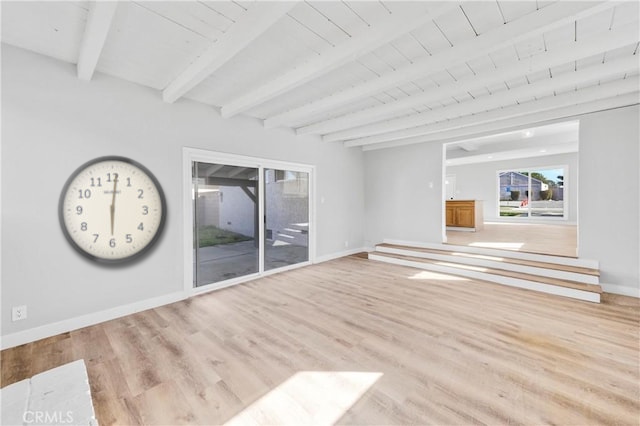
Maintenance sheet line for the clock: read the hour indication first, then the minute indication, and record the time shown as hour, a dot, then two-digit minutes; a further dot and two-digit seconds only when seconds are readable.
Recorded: 6.01
